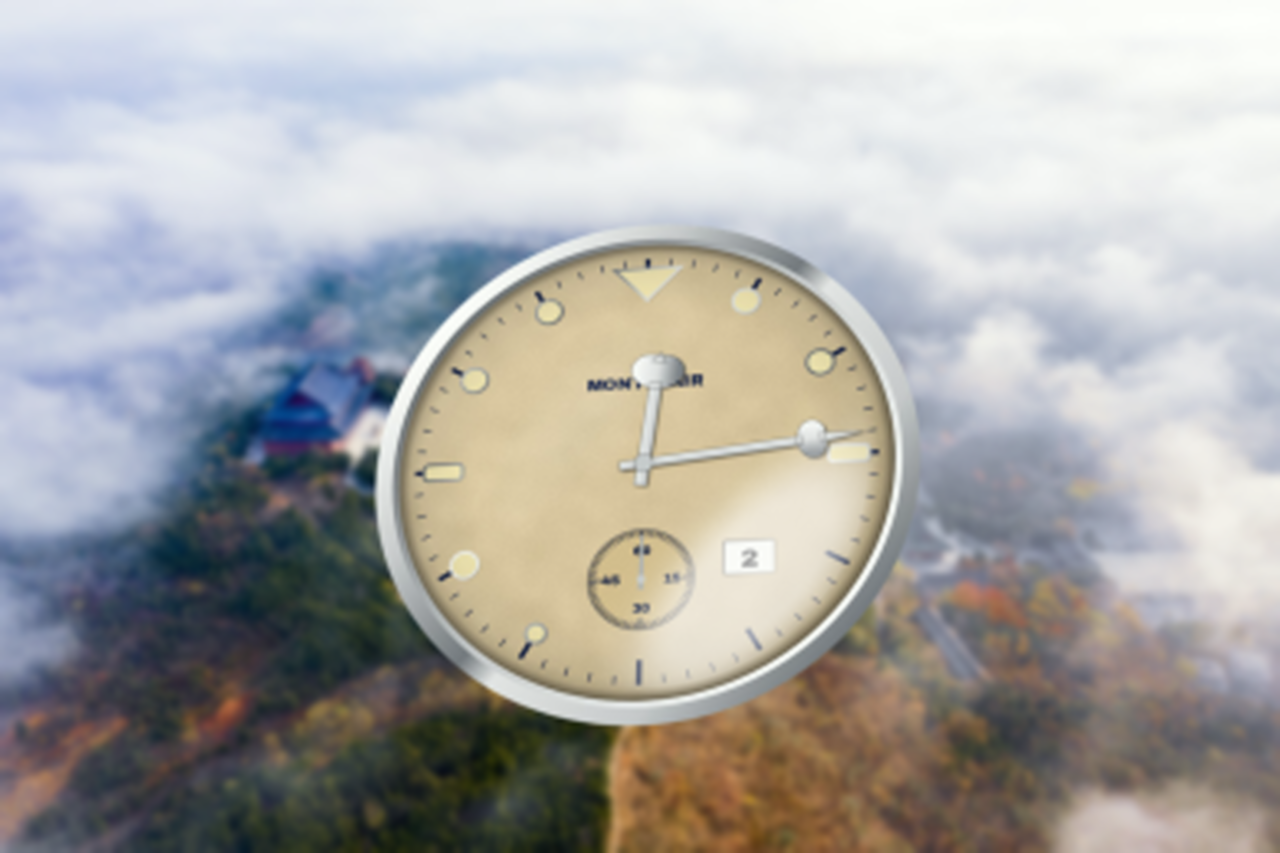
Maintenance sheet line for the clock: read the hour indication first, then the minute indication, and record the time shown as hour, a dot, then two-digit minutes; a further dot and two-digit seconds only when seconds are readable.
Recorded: 12.14
